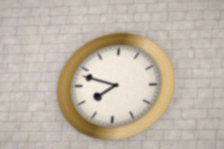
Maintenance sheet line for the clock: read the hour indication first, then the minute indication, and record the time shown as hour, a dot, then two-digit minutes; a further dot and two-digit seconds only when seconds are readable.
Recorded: 7.48
